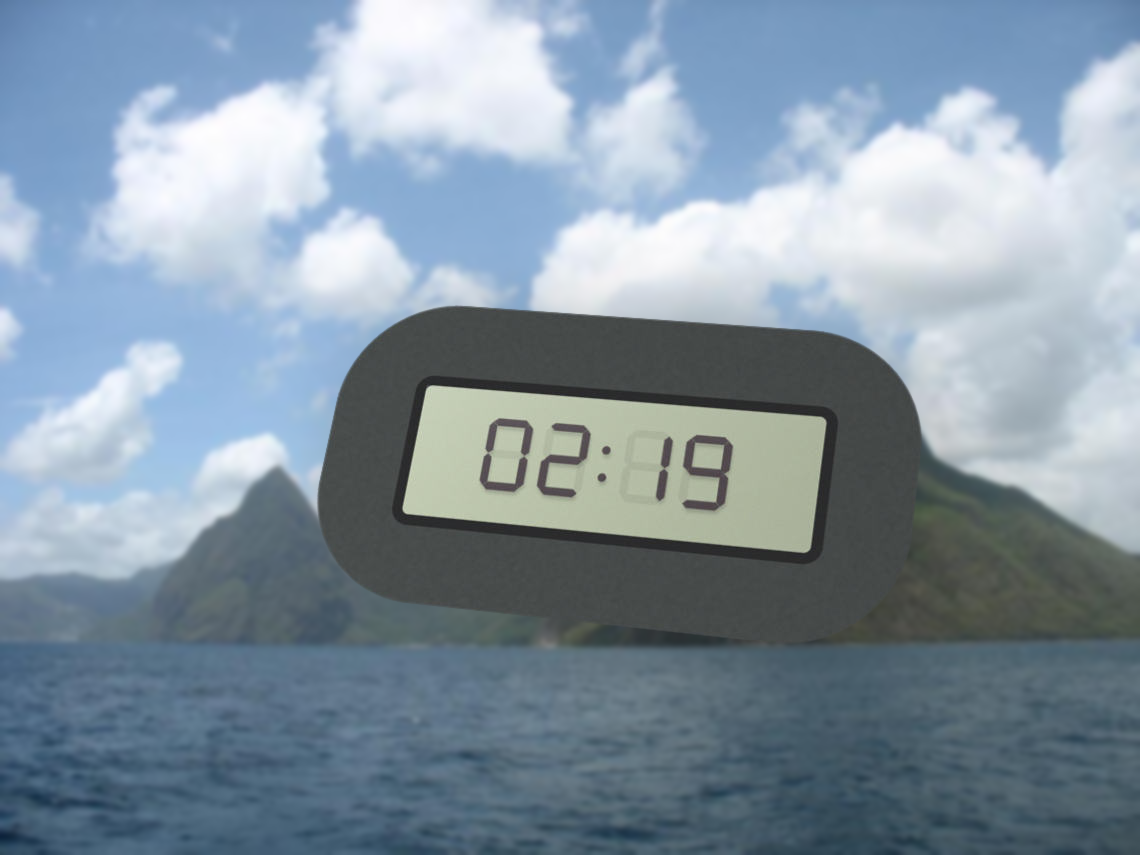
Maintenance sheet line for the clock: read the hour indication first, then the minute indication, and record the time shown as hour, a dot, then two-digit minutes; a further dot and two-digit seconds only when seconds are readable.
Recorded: 2.19
